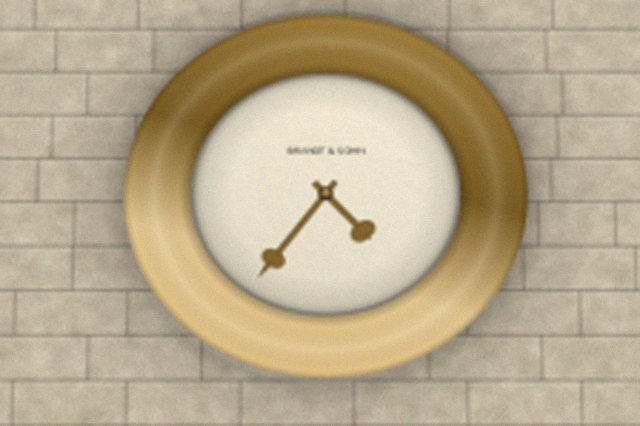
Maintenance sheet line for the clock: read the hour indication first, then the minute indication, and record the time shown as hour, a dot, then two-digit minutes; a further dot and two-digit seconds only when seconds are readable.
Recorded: 4.36
